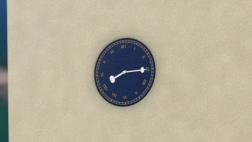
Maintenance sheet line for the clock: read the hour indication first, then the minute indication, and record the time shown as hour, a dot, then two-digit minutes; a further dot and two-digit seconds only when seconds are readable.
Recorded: 8.15
